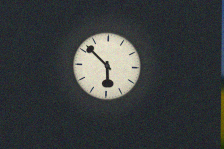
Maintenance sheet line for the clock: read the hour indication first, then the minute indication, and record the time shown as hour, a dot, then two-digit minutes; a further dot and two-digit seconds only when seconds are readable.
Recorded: 5.52
